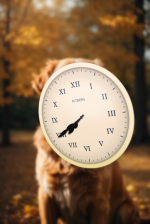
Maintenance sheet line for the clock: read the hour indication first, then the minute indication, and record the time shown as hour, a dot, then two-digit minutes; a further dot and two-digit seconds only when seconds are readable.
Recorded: 7.40
